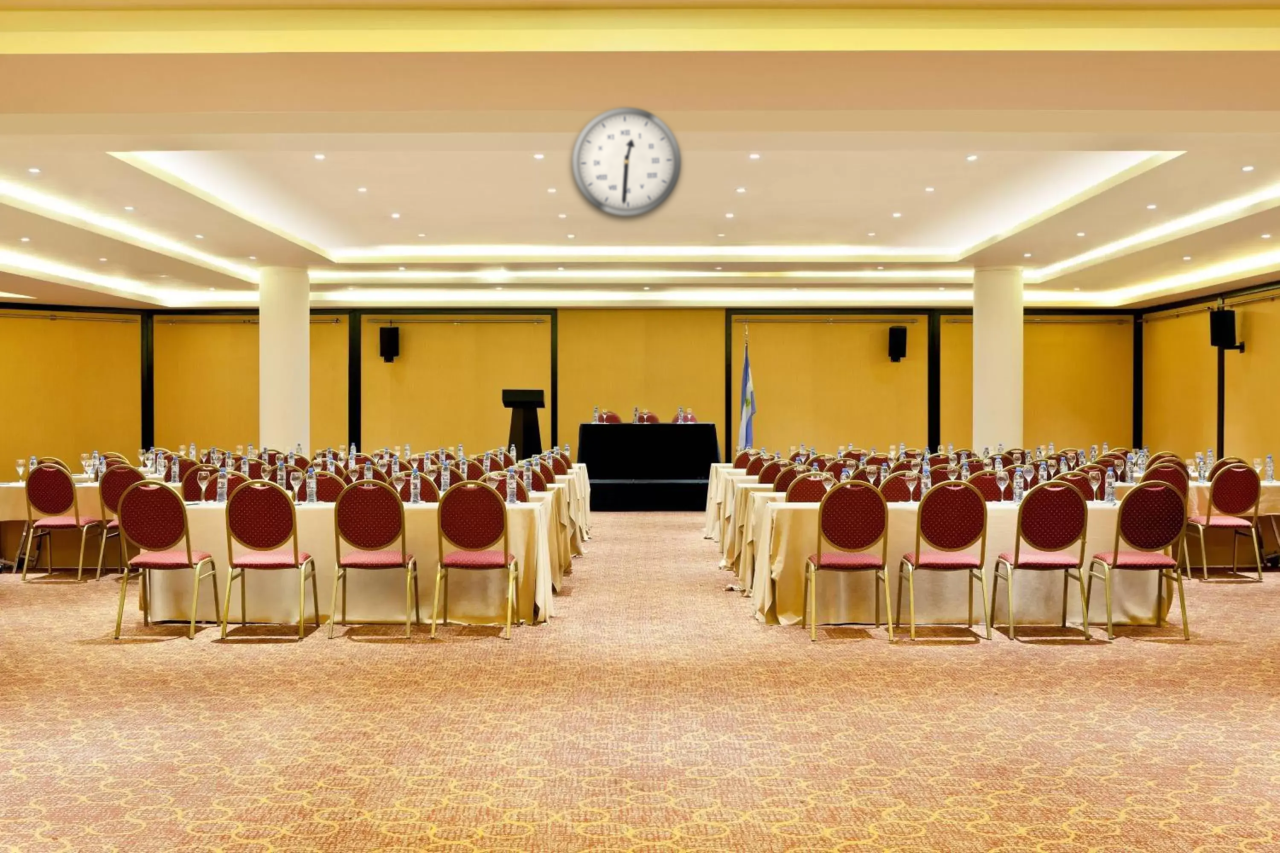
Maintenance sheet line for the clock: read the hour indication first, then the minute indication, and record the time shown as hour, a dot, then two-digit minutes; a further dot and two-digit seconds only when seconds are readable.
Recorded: 12.31
